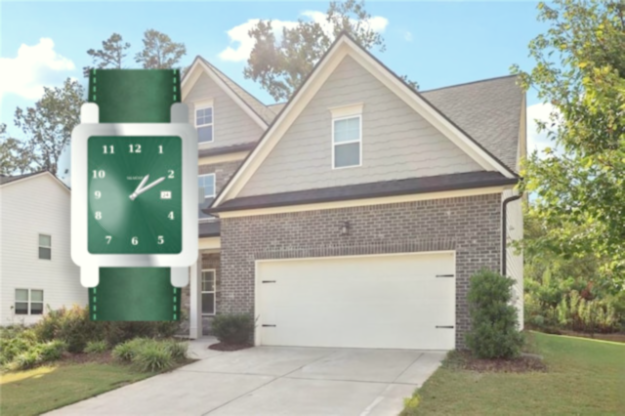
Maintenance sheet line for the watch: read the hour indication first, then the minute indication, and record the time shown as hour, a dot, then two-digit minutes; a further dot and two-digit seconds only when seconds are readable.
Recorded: 1.10
